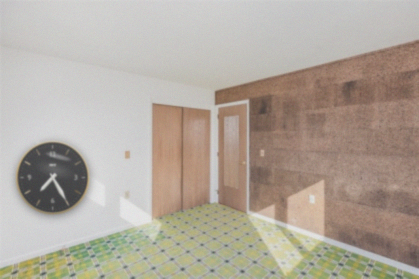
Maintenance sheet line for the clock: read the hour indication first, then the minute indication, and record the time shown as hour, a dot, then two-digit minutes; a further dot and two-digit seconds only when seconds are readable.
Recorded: 7.25
